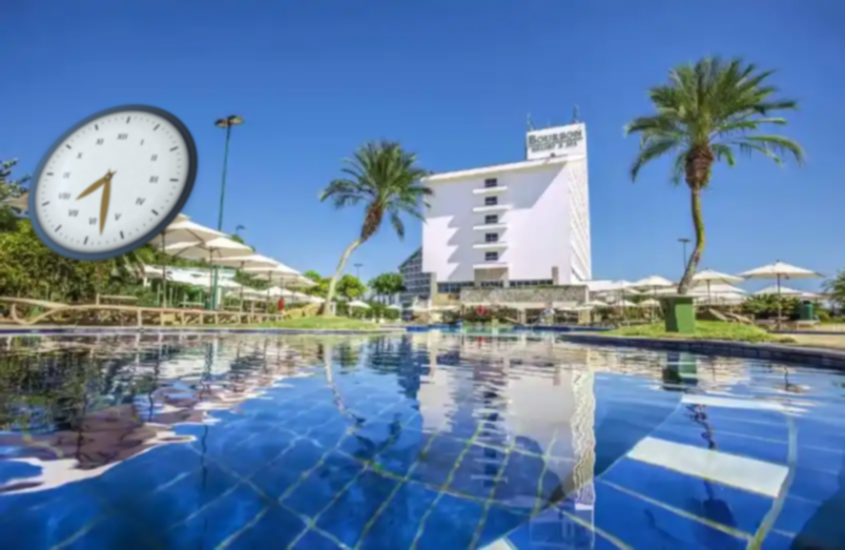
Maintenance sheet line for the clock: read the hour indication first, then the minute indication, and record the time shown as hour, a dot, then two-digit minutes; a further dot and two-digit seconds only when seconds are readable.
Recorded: 7.28
